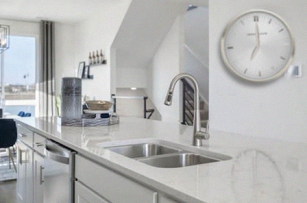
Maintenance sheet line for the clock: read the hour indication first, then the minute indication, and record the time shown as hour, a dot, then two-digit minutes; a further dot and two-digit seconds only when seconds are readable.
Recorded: 7.00
